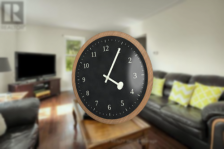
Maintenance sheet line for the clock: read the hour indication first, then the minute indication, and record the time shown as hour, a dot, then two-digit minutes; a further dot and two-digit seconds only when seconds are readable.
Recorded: 4.05
